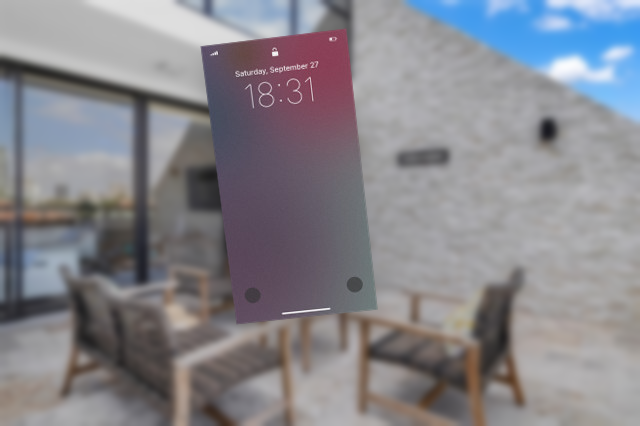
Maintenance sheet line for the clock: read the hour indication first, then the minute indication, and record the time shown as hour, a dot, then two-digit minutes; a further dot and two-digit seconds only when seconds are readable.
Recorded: 18.31
